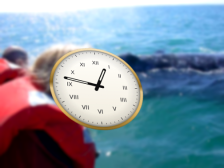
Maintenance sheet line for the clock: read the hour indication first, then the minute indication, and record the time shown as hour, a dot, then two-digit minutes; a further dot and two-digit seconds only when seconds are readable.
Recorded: 12.47
